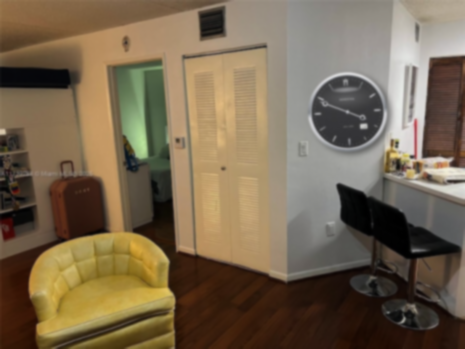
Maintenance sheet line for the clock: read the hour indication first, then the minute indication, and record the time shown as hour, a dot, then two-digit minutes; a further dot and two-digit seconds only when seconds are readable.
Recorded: 3.49
